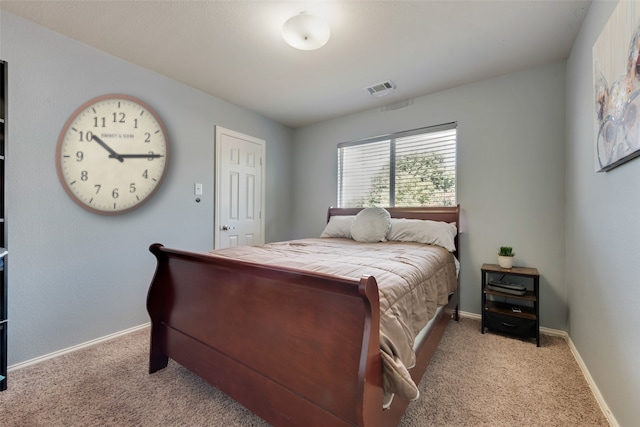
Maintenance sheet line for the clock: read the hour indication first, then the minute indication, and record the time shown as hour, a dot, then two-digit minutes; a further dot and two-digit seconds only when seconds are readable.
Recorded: 10.15
